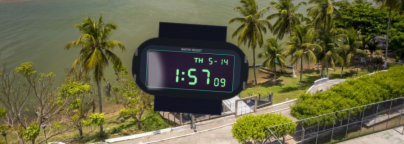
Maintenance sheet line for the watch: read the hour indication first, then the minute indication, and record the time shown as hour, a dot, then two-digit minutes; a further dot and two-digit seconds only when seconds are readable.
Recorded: 1.57
